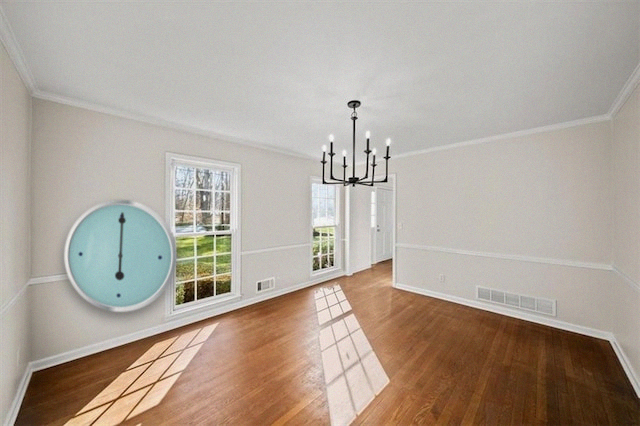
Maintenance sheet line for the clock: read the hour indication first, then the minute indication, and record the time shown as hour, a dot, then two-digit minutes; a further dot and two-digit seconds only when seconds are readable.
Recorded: 6.00
